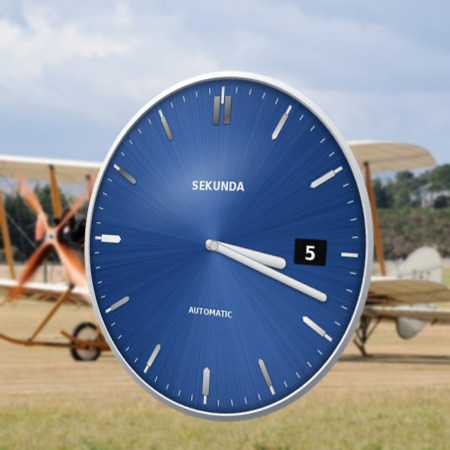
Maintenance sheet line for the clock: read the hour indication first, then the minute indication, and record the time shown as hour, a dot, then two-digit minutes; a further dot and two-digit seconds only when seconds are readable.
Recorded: 3.18
